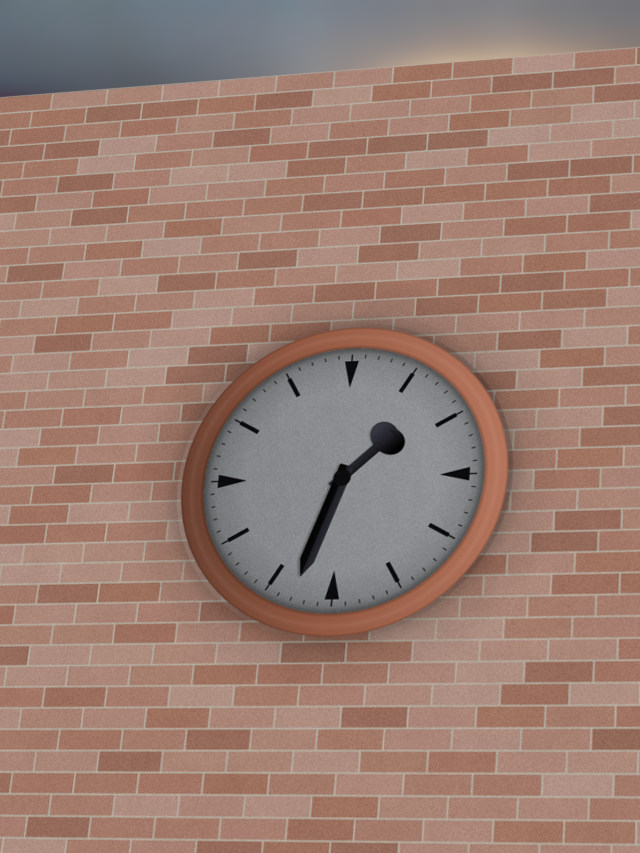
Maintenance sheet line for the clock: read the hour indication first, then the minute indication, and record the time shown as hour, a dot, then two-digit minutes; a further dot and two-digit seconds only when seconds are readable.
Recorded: 1.33
